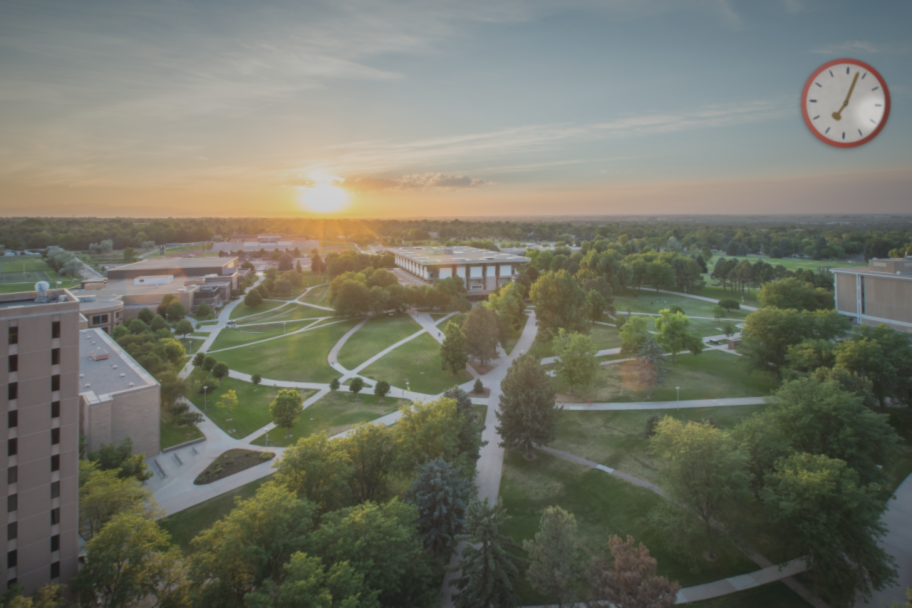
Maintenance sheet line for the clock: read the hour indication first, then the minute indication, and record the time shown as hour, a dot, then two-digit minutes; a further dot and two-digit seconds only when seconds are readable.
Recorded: 7.03
